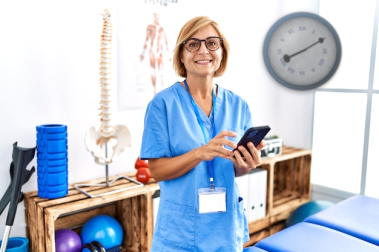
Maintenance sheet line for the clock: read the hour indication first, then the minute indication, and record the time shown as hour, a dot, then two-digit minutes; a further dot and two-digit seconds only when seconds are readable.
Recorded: 8.10
